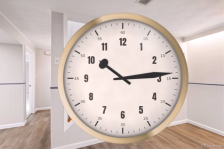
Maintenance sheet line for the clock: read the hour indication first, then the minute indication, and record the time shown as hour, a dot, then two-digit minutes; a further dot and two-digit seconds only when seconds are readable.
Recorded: 10.14
